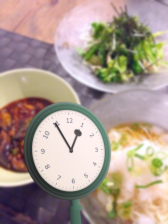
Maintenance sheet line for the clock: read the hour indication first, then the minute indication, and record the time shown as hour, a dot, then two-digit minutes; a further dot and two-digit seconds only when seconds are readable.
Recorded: 12.55
